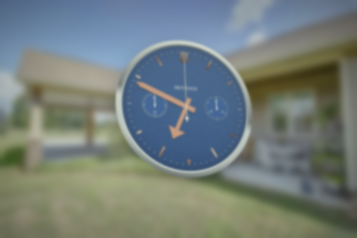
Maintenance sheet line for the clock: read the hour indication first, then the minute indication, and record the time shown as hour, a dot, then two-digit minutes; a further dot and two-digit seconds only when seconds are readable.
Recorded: 6.49
